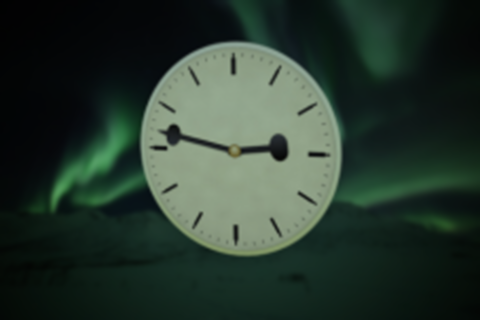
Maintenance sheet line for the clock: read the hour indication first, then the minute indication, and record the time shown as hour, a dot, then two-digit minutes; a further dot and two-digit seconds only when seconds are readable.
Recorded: 2.47
